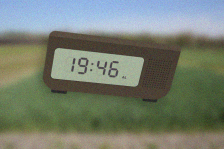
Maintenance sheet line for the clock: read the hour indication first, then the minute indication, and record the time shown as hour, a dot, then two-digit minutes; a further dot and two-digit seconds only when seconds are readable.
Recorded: 19.46
